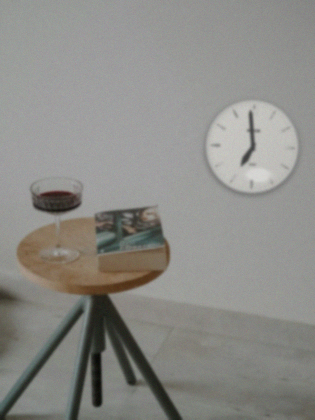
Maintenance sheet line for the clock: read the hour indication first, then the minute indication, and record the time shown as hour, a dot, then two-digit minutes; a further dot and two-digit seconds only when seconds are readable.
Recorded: 6.59
